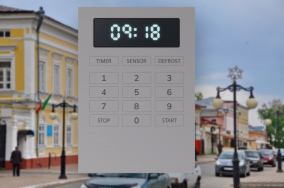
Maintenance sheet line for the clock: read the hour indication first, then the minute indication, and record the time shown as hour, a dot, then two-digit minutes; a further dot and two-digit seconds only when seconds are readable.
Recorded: 9.18
